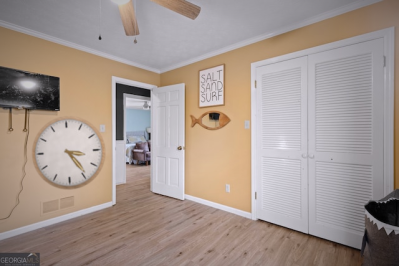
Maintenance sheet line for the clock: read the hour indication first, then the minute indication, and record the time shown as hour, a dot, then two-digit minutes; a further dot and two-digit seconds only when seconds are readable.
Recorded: 3.24
